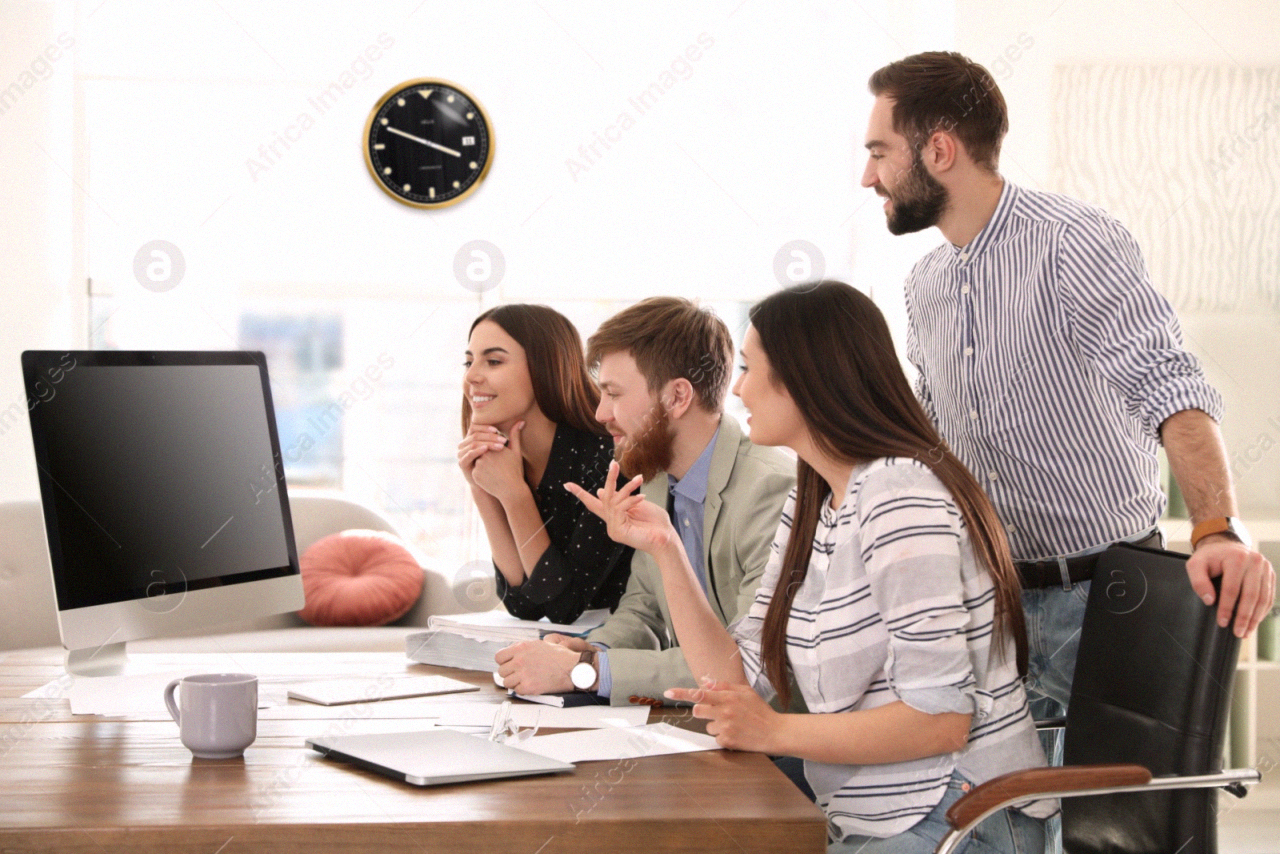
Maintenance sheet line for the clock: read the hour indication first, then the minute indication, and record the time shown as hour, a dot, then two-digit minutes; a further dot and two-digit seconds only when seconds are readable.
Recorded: 3.49
